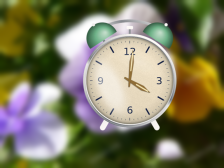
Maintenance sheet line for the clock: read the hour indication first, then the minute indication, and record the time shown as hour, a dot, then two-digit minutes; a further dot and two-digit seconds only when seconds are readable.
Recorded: 4.01
